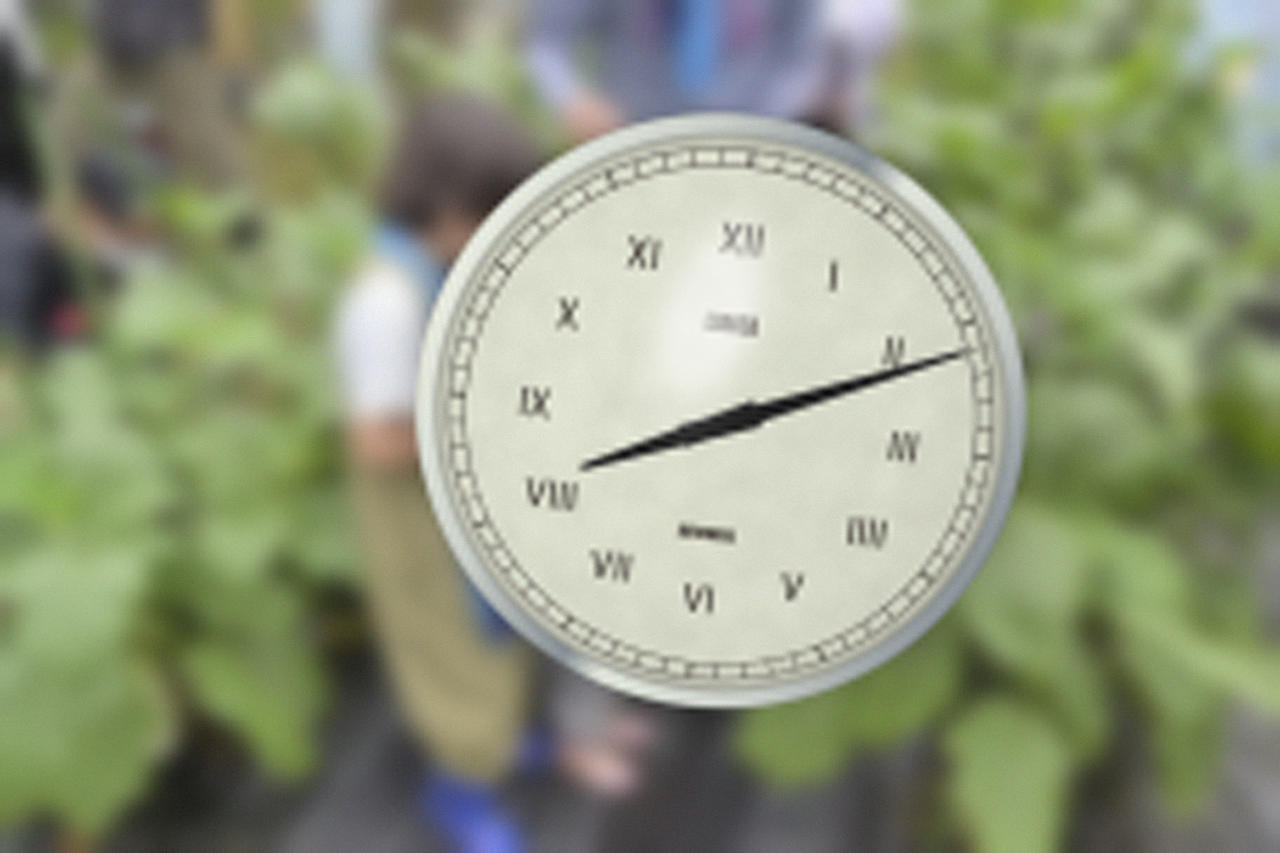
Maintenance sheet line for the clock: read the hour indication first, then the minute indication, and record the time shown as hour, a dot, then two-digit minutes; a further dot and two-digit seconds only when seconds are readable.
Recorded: 8.11
